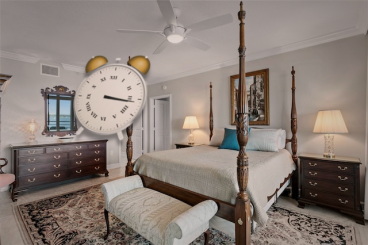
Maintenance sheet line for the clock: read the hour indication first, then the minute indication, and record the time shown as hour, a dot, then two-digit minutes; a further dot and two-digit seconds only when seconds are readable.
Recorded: 3.16
